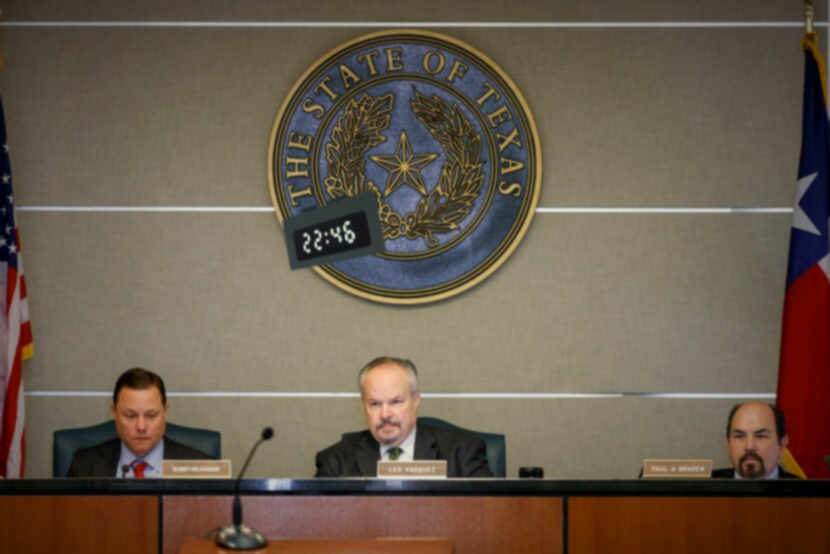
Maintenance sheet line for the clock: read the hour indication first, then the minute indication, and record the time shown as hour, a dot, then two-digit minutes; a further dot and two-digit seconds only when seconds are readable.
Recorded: 22.46
